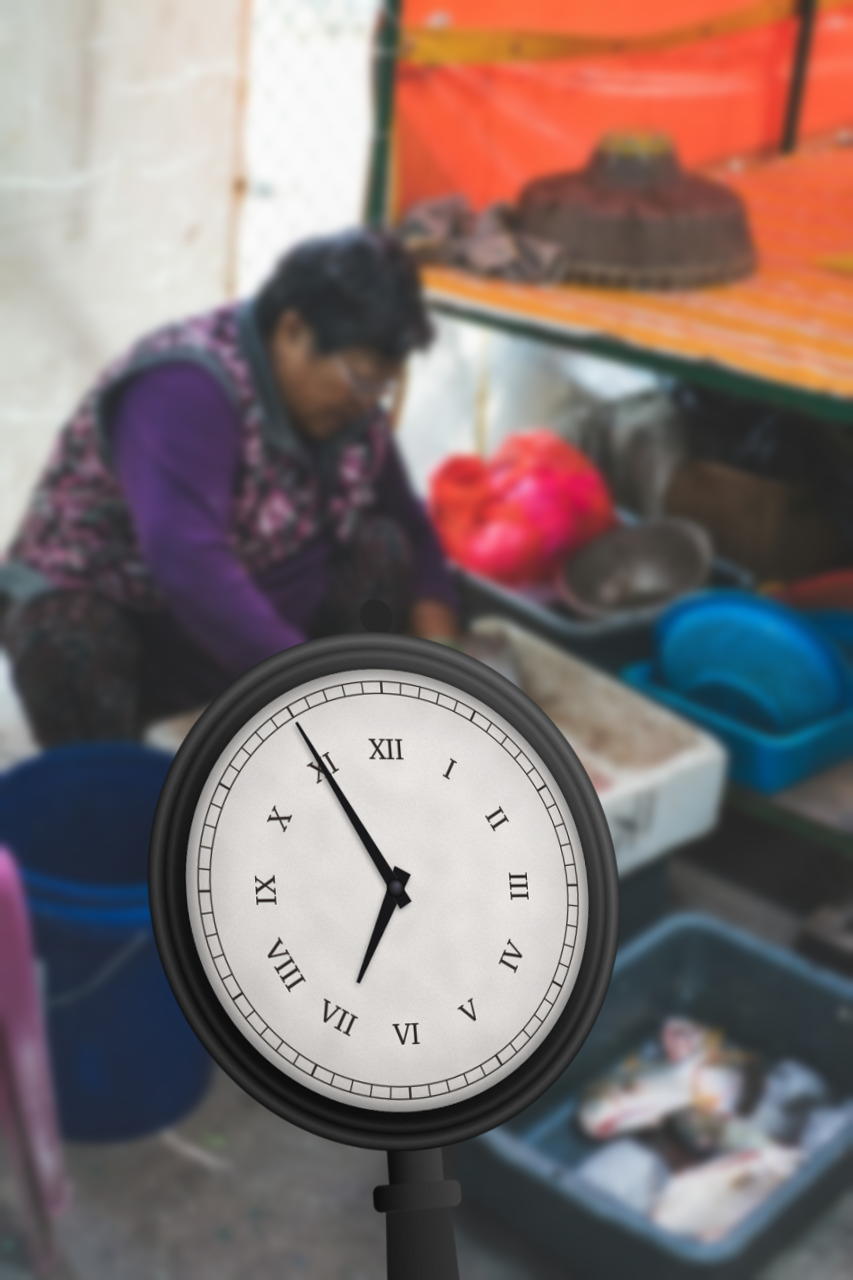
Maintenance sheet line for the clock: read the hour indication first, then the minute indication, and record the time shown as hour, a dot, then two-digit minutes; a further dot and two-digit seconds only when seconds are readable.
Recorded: 6.55
